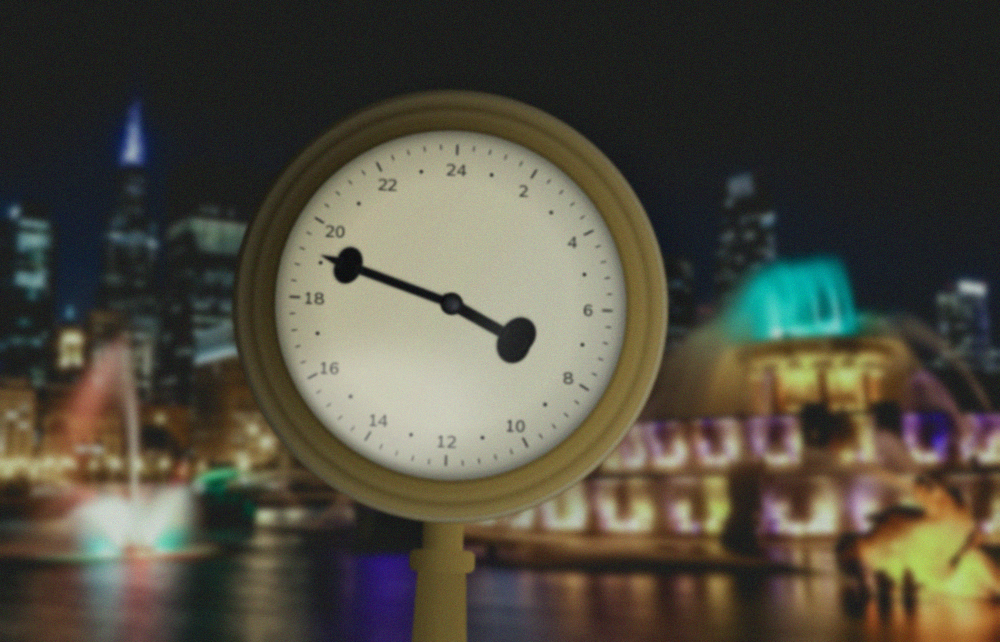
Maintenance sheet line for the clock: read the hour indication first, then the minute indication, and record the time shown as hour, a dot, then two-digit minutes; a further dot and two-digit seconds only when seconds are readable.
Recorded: 7.48
